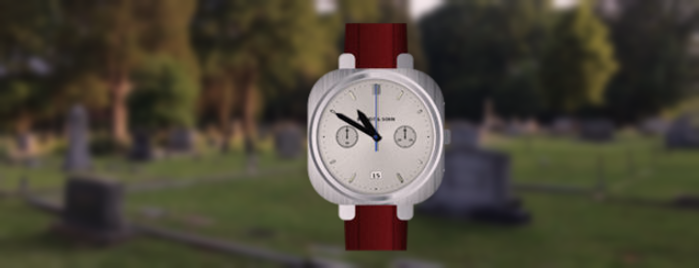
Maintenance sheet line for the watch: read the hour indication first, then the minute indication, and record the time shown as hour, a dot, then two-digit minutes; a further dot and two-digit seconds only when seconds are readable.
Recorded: 10.50
